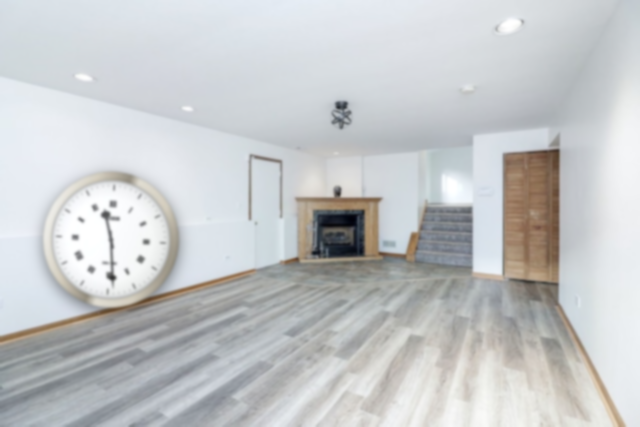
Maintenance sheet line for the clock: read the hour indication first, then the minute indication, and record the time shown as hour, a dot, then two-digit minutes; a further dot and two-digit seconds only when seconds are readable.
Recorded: 11.29
